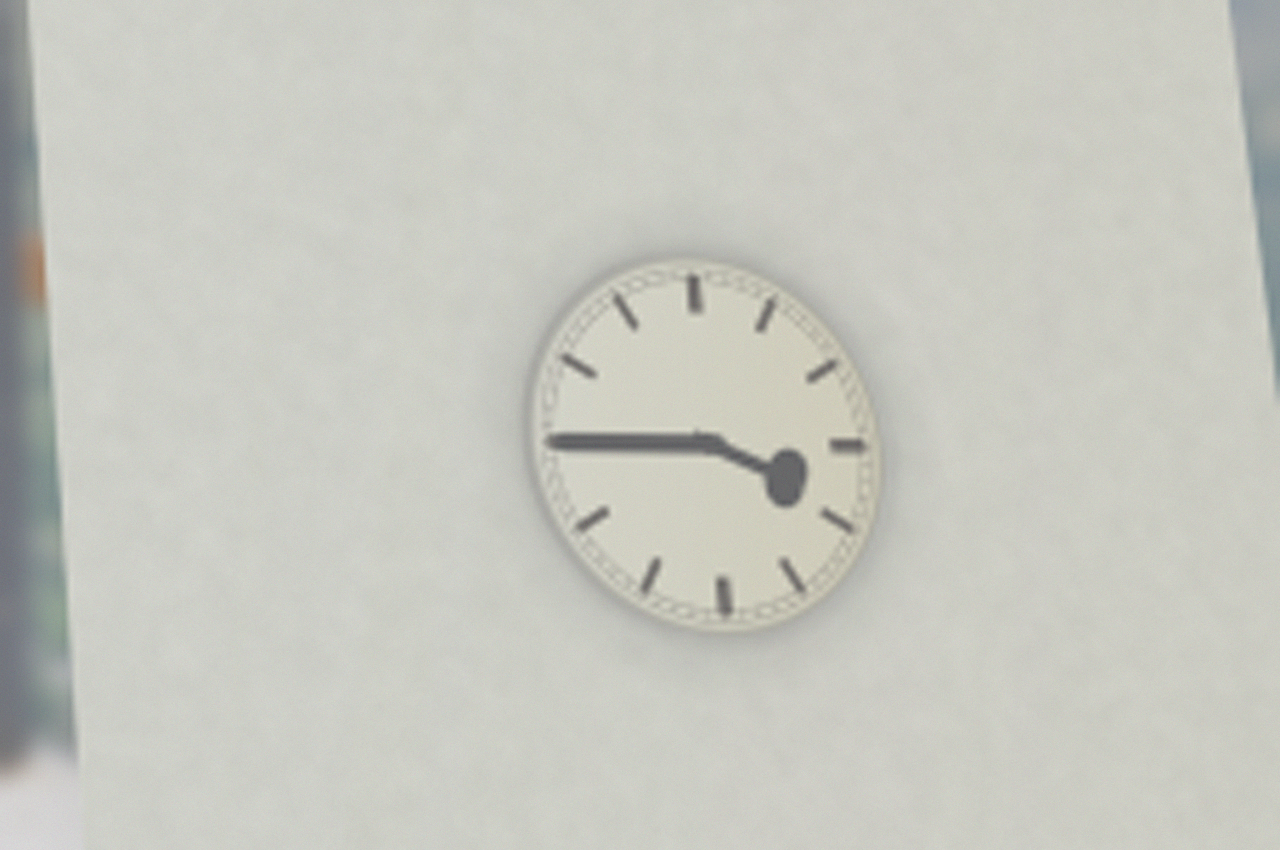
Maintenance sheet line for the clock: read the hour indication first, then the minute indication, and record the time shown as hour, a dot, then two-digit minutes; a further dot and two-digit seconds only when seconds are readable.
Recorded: 3.45
